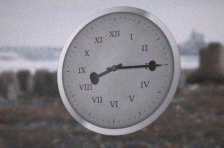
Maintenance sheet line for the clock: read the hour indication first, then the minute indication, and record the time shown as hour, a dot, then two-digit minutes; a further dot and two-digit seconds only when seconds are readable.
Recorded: 8.15
